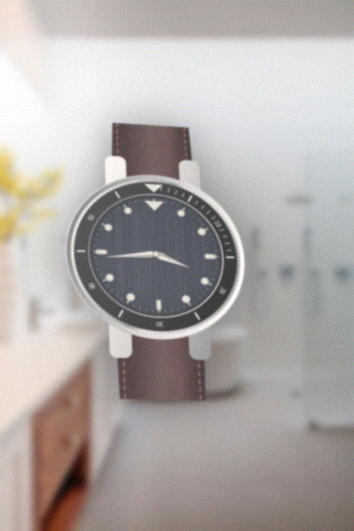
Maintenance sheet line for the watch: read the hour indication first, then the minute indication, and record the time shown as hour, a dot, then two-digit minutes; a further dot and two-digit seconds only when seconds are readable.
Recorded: 3.44
